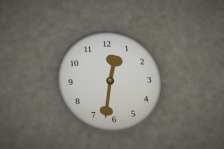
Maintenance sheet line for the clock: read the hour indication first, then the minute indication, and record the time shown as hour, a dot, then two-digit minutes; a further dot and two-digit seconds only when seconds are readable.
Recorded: 12.32
